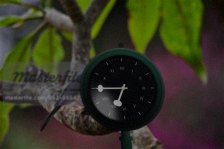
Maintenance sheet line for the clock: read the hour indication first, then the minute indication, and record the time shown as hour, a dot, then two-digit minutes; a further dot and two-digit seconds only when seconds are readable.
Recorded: 6.45
